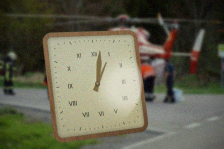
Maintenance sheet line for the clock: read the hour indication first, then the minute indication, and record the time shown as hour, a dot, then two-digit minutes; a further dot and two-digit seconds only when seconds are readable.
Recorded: 1.02
